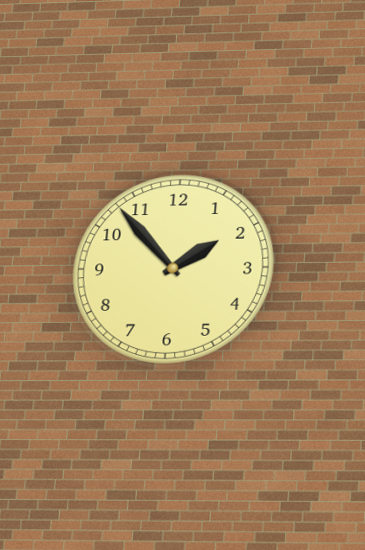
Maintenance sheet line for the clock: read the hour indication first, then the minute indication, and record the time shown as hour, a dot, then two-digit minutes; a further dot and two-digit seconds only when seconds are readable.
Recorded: 1.53
